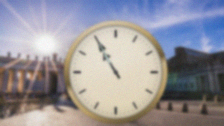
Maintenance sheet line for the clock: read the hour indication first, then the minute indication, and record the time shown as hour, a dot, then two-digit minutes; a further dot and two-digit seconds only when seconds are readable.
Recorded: 10.55
